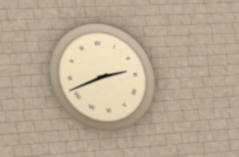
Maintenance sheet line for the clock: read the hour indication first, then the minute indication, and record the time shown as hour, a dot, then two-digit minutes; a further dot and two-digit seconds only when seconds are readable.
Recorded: 2.42
